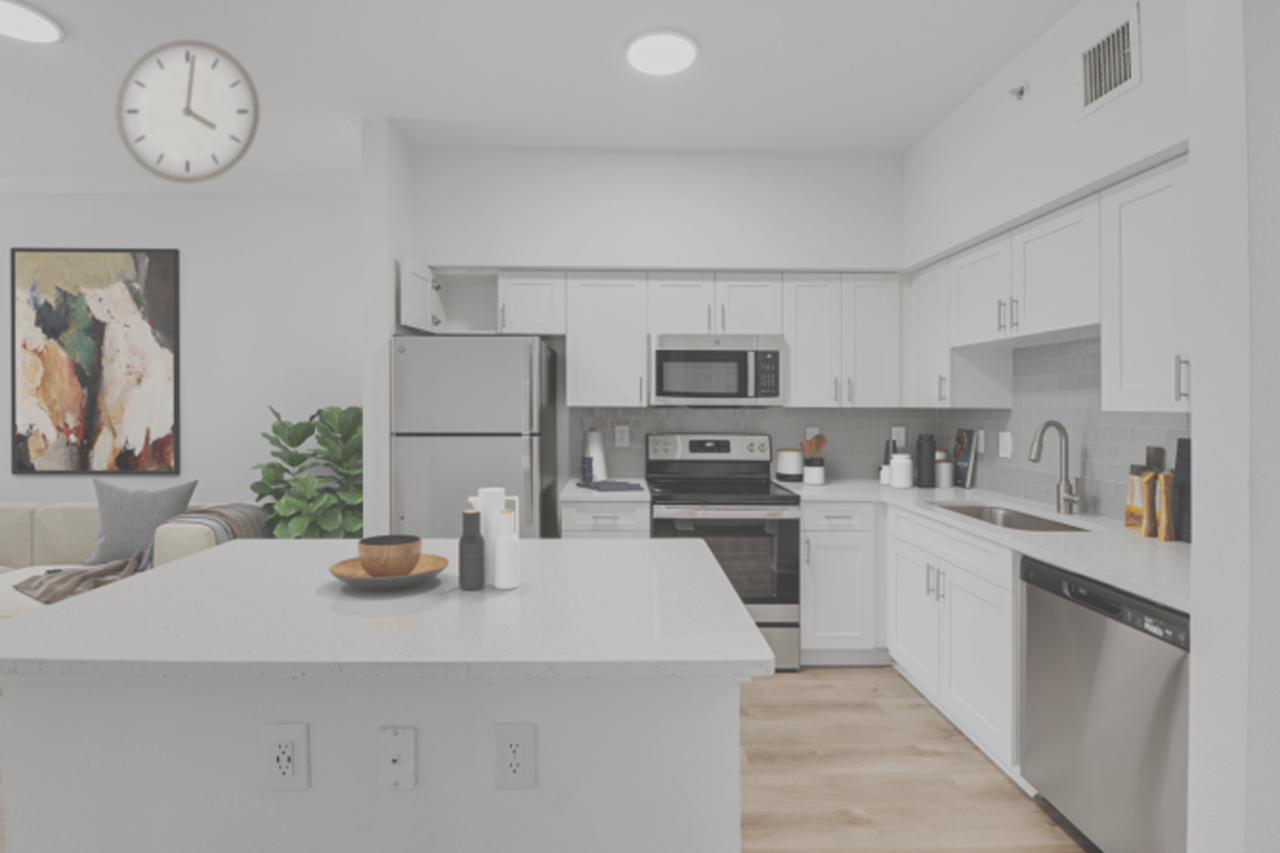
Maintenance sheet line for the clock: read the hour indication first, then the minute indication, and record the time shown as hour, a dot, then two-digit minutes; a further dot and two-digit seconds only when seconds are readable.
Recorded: 4.01
